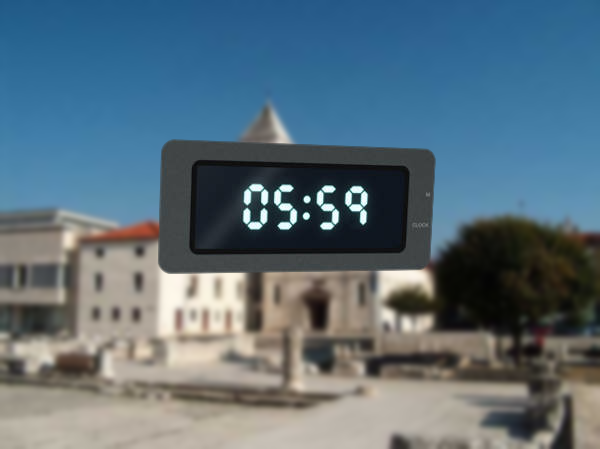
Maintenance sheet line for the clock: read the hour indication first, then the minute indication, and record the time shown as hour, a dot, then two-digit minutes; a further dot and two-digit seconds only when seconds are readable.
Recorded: 5.59
